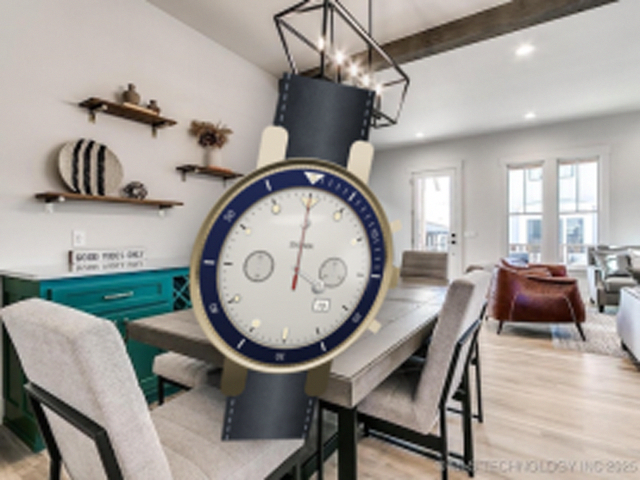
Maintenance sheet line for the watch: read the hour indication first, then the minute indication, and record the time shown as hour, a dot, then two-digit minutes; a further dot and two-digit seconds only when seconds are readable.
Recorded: 4.00
